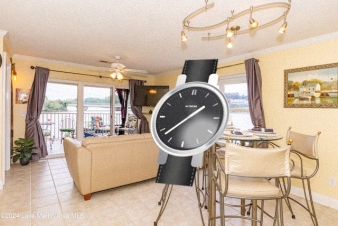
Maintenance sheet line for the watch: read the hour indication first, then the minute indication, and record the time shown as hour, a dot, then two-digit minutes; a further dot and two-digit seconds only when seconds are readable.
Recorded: 1.38
